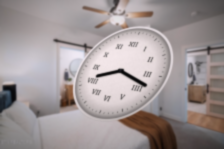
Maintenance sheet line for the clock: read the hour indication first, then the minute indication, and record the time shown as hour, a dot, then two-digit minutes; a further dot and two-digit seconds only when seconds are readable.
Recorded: 8.18
